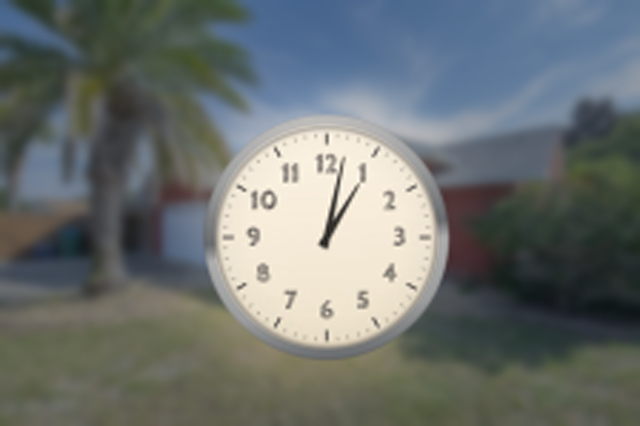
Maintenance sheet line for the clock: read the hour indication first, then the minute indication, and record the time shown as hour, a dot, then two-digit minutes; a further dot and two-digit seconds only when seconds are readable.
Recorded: 1.02
